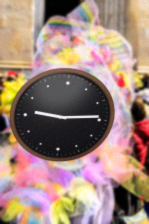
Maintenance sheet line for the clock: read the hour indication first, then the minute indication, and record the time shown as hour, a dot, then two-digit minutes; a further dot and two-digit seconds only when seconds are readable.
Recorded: 9.14
